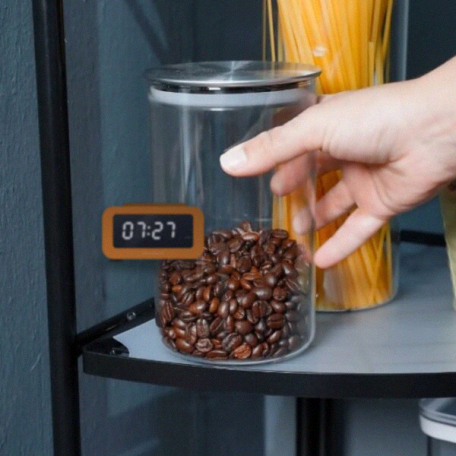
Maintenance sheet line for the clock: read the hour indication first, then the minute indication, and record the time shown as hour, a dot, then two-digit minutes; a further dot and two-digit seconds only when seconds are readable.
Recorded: 7.27
